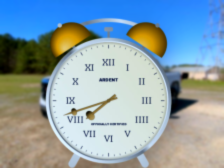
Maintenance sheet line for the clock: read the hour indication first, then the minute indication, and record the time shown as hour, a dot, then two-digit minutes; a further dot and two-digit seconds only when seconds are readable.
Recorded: 7.42
